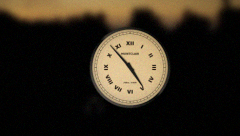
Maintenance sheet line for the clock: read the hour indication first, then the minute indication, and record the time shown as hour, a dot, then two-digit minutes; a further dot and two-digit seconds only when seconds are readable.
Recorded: 4.53
